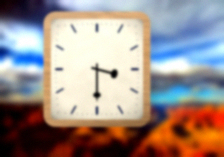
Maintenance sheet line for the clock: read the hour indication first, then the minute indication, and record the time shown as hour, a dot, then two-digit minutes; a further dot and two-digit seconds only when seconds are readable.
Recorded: 3.30
